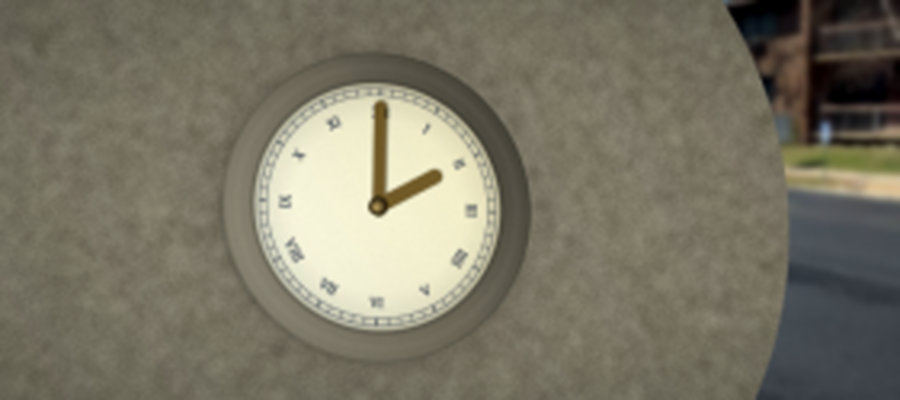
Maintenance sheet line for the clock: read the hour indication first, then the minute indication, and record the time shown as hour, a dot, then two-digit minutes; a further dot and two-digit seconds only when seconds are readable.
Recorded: 2.00
